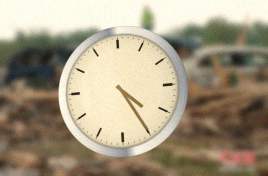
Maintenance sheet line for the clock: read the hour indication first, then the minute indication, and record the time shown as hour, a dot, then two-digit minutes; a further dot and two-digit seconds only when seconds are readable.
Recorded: 4.25
